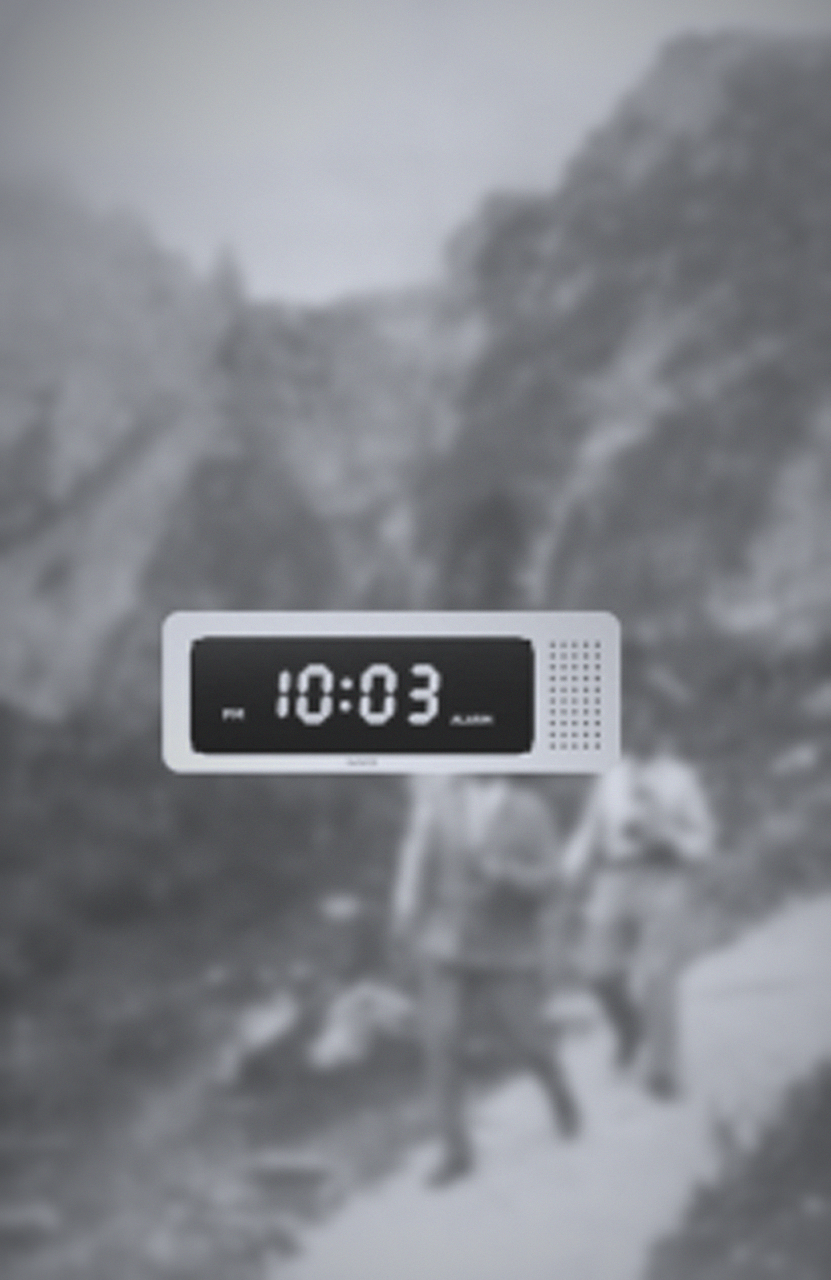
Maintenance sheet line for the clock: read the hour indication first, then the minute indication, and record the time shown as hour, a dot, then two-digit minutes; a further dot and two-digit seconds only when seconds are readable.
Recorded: 10.03
